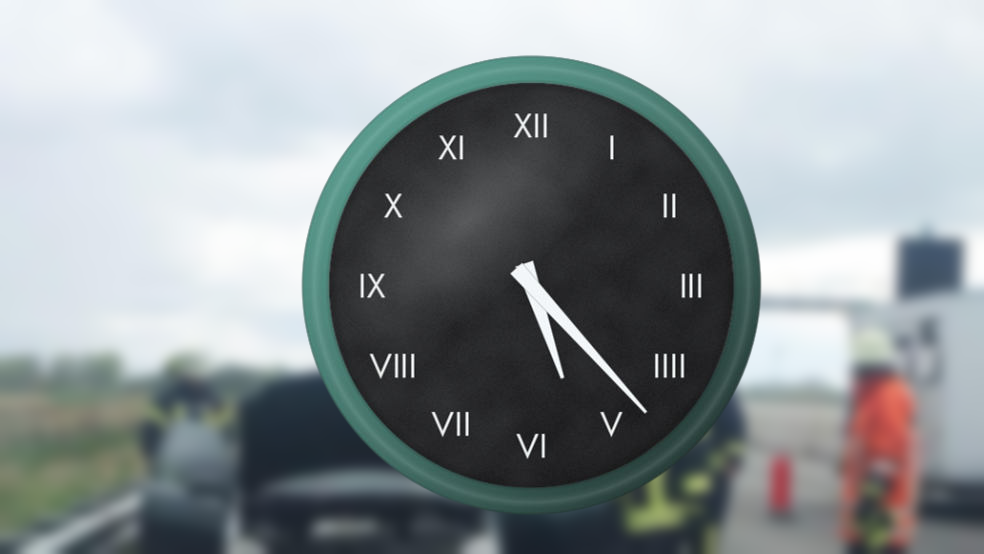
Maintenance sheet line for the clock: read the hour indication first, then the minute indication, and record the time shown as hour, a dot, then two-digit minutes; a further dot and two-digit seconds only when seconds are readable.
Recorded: 5.23
